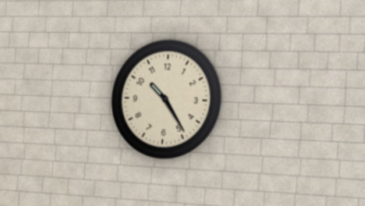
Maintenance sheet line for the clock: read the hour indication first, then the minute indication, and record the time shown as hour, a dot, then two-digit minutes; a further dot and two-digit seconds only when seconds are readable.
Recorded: 10.24
